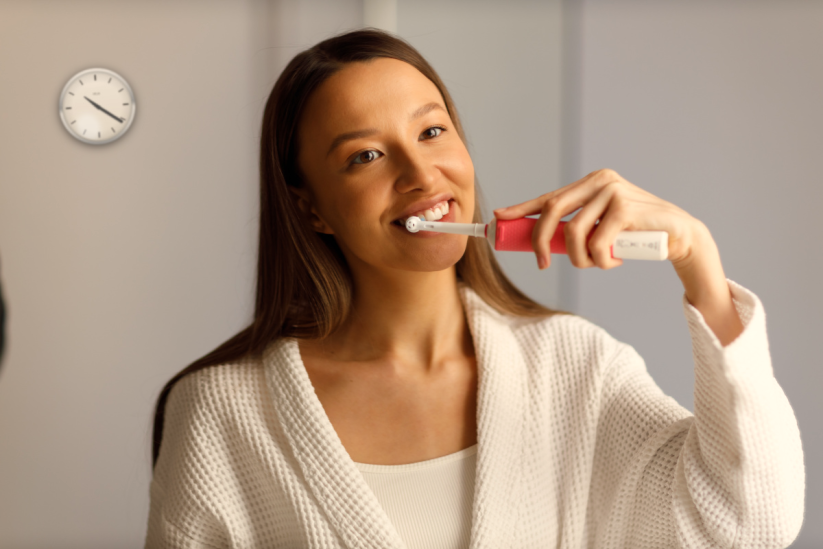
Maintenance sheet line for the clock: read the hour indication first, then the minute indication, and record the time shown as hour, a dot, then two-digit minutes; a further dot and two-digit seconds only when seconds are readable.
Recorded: 10.21
